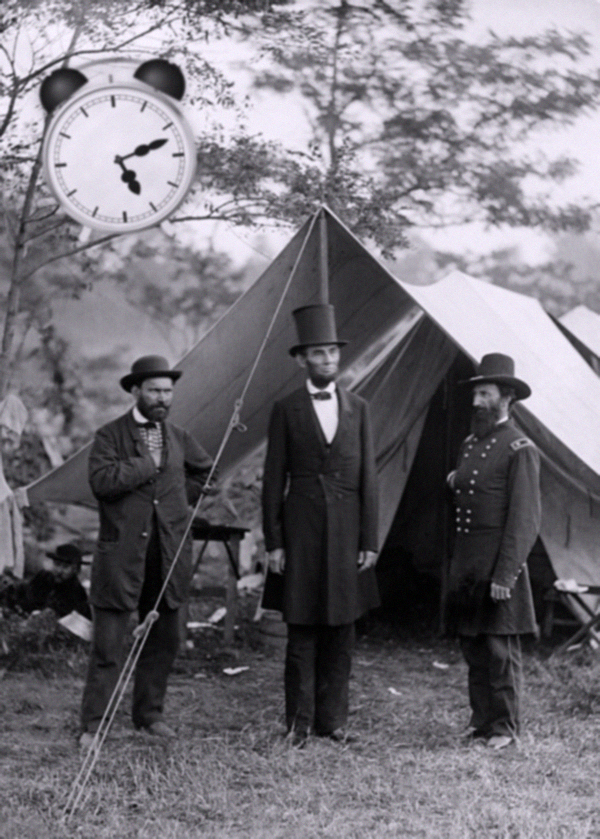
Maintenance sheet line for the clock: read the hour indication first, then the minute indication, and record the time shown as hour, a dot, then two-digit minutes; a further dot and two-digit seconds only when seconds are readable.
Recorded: 5.12
